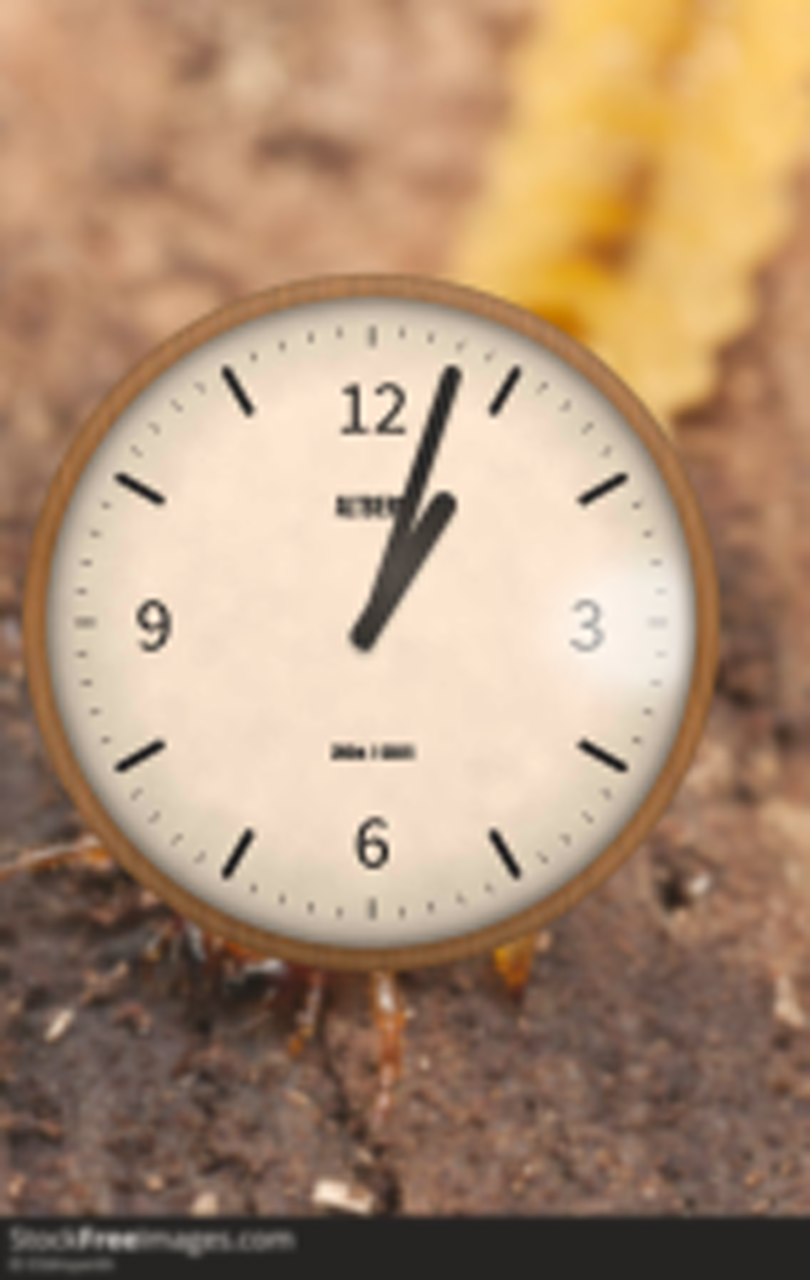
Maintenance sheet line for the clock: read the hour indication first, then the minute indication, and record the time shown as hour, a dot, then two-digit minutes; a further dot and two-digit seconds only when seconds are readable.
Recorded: 1.03
